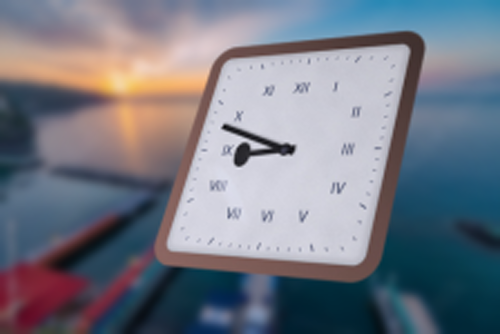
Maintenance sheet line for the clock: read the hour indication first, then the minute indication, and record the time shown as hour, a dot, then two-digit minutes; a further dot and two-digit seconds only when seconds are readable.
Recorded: 8.48
